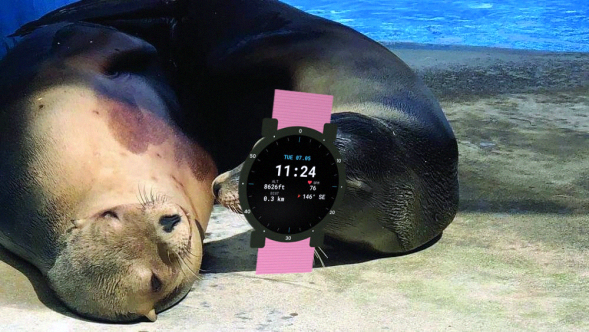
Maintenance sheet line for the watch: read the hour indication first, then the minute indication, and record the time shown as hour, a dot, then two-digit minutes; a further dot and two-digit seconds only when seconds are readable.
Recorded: 11.24
